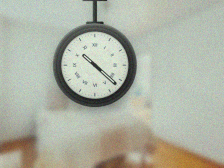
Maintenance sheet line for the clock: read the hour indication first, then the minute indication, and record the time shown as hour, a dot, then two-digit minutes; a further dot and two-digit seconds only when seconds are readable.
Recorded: 10.22
